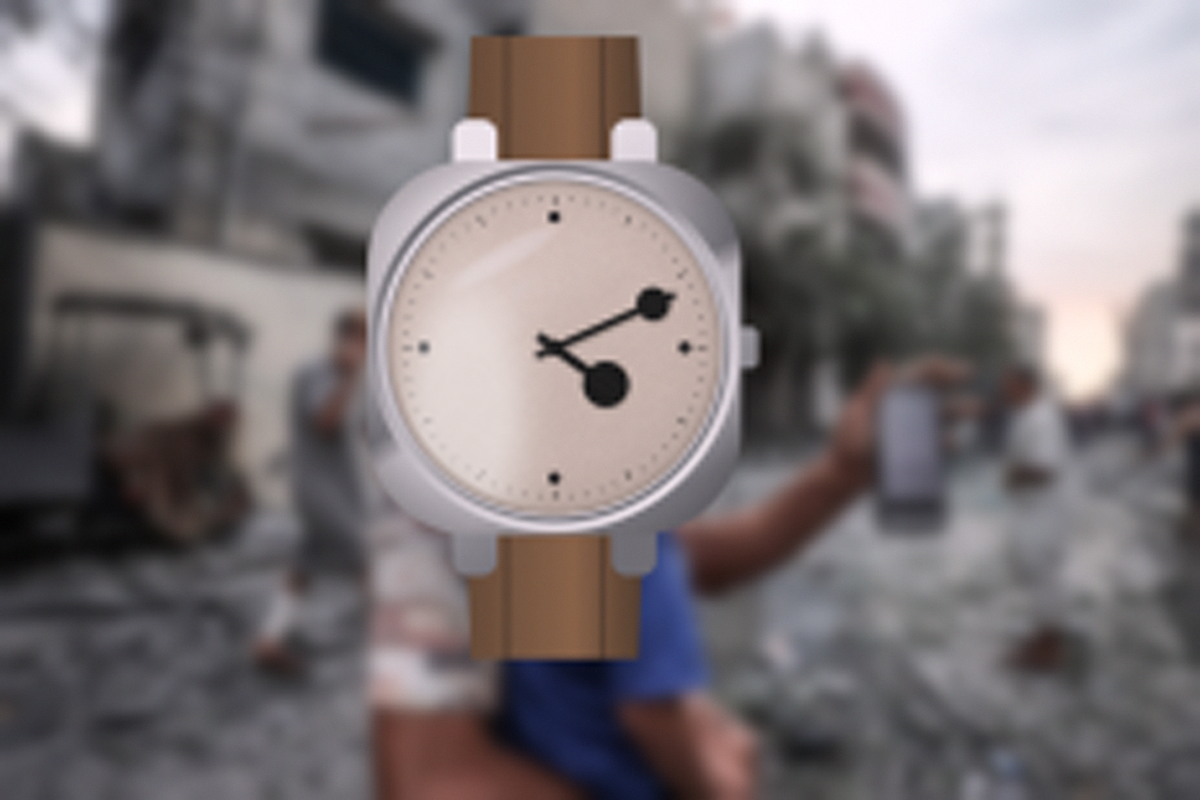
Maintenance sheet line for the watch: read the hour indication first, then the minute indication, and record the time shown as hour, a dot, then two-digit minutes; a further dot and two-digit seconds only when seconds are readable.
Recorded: 4.11
